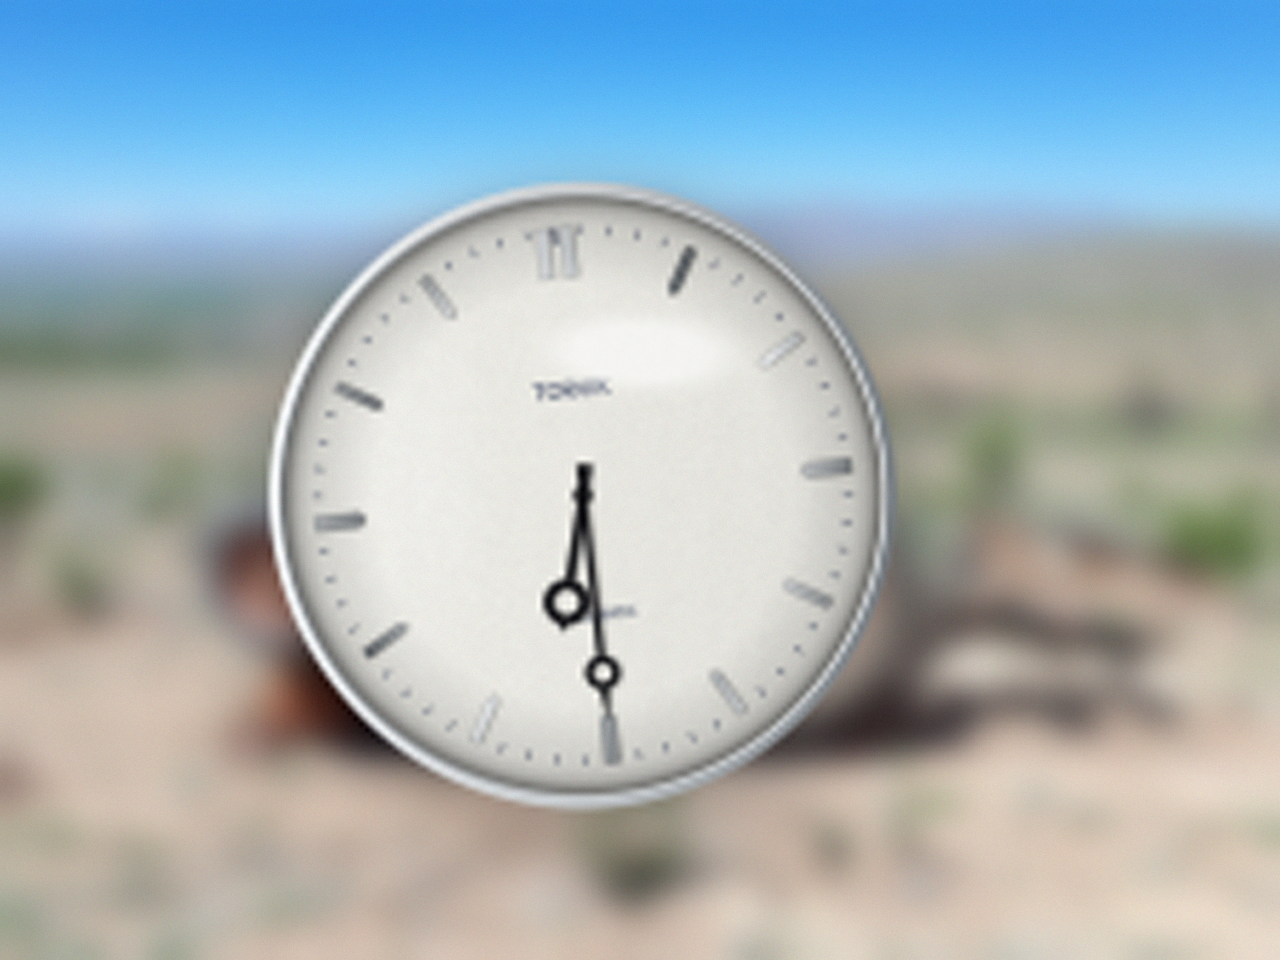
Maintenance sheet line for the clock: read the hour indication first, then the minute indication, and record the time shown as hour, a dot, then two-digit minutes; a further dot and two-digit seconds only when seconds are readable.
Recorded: 6.30
